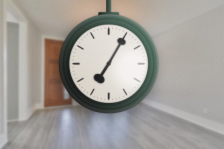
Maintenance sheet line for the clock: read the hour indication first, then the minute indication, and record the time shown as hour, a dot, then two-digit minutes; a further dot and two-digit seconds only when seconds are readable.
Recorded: 7.05
